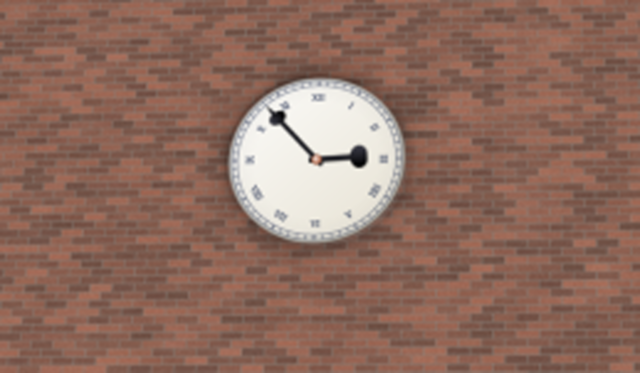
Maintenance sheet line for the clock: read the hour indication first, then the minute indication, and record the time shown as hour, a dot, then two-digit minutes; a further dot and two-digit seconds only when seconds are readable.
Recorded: 2.53
